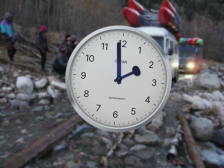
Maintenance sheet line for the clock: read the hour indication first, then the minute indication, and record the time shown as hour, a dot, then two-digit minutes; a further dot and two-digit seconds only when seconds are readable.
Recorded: 1.59
